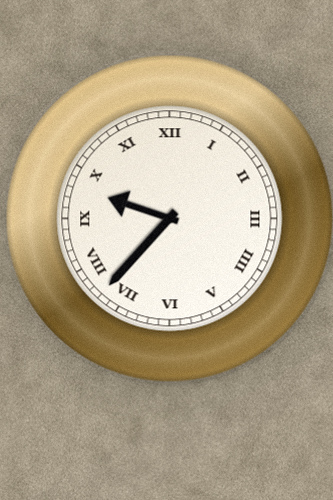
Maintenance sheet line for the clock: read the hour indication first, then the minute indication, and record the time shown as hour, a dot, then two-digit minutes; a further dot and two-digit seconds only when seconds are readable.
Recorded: 9.37
